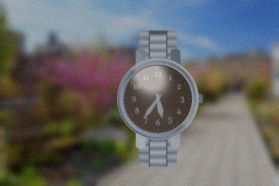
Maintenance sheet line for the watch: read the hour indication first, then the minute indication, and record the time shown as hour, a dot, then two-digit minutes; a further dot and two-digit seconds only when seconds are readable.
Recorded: 5.36
